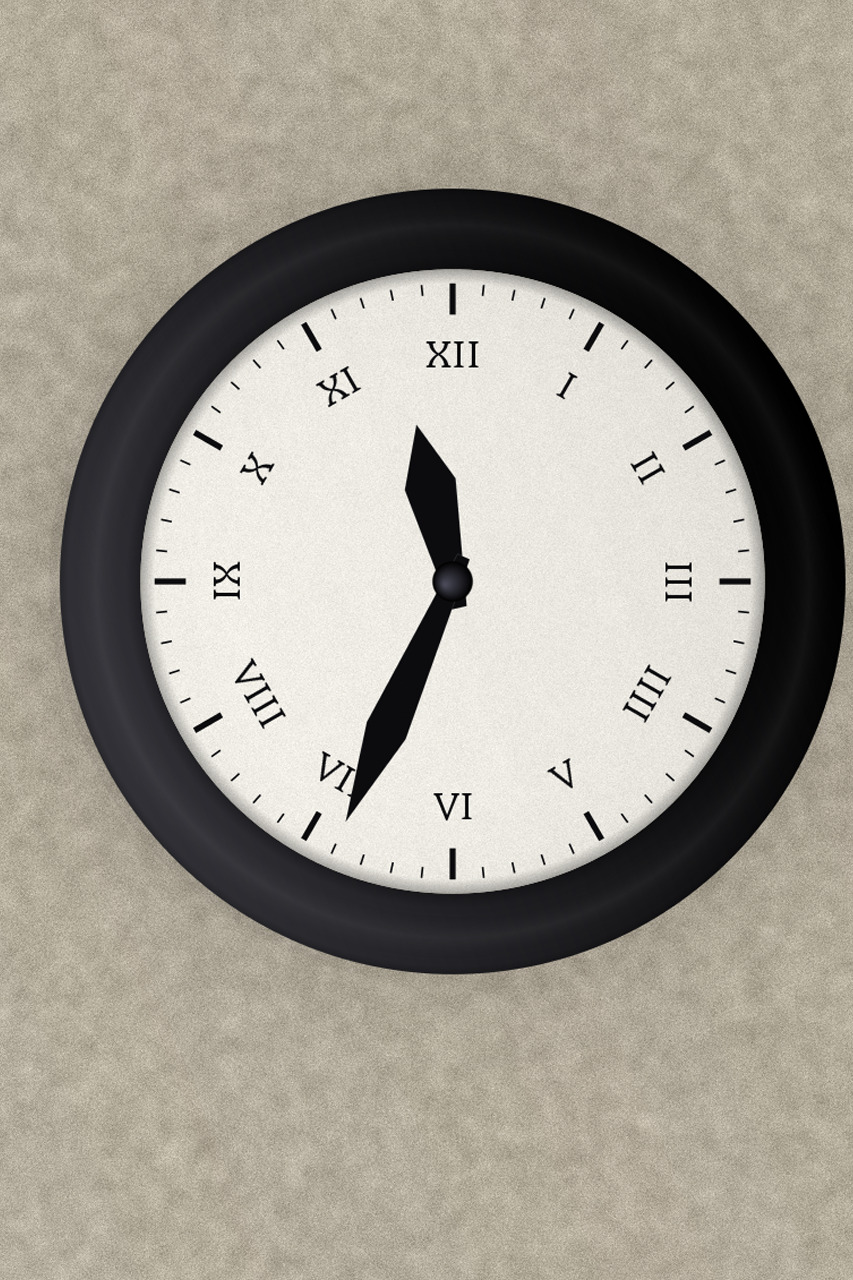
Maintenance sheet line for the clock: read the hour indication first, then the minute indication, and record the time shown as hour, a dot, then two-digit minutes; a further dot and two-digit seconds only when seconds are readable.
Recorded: 11.34
